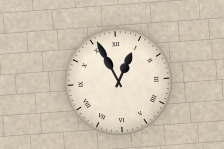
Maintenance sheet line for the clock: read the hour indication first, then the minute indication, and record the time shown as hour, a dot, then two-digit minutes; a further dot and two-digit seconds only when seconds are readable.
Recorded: 12.56
